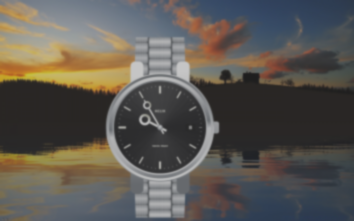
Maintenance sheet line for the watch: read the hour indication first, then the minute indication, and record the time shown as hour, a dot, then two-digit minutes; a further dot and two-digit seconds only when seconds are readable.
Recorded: 9.55
